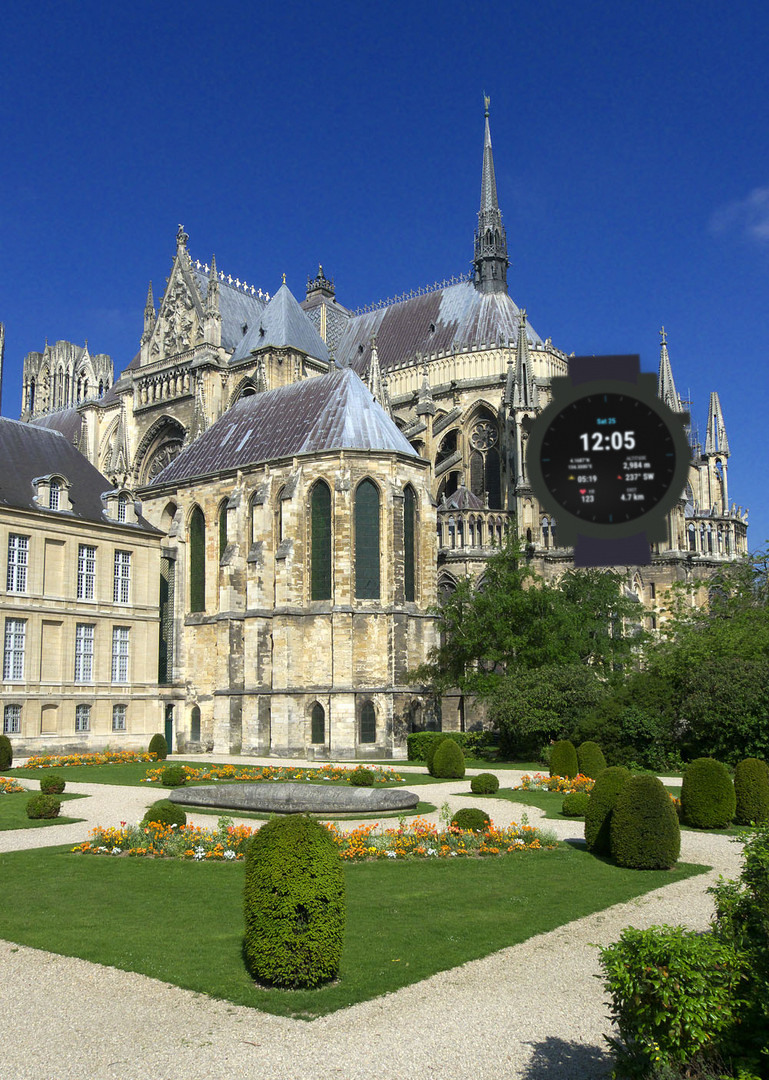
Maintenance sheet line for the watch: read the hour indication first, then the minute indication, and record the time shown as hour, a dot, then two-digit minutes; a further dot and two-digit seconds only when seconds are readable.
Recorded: 12.05
